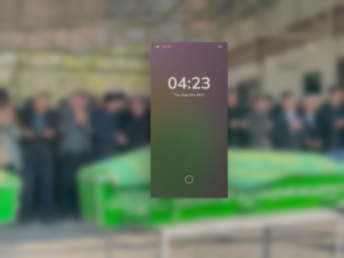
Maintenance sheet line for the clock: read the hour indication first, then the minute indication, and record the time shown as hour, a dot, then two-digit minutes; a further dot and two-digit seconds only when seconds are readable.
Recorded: 4.23
